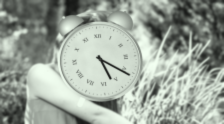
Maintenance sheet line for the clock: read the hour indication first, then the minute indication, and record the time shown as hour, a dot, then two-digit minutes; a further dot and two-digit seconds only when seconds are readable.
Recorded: 5.21
